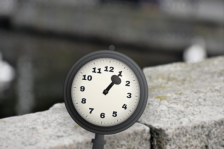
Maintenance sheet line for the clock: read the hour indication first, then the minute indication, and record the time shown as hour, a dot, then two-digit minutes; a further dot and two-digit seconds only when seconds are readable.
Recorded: 1.05
